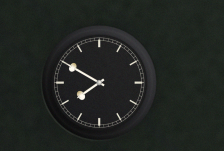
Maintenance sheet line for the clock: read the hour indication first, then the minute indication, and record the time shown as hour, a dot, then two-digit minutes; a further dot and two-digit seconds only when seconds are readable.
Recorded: 7.50
